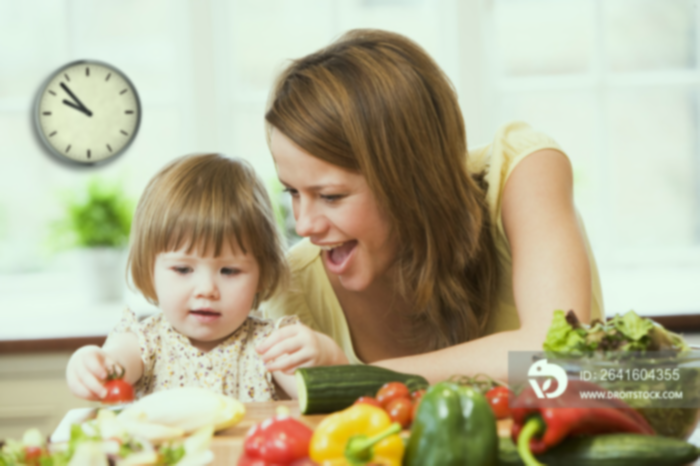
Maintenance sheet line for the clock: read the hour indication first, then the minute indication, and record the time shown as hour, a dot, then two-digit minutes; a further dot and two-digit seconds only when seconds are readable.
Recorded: 9.53
